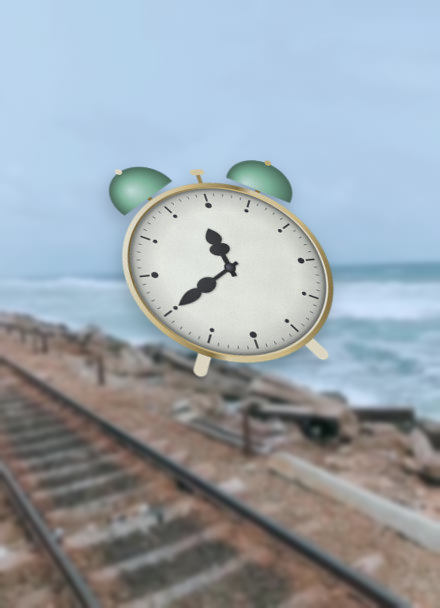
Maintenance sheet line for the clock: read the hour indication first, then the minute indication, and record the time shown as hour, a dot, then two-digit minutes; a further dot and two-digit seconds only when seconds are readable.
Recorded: 11.40
